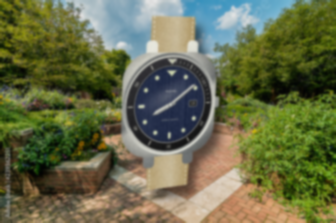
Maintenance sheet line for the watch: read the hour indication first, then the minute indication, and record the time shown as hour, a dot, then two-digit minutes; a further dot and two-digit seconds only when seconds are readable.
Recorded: 8.09
